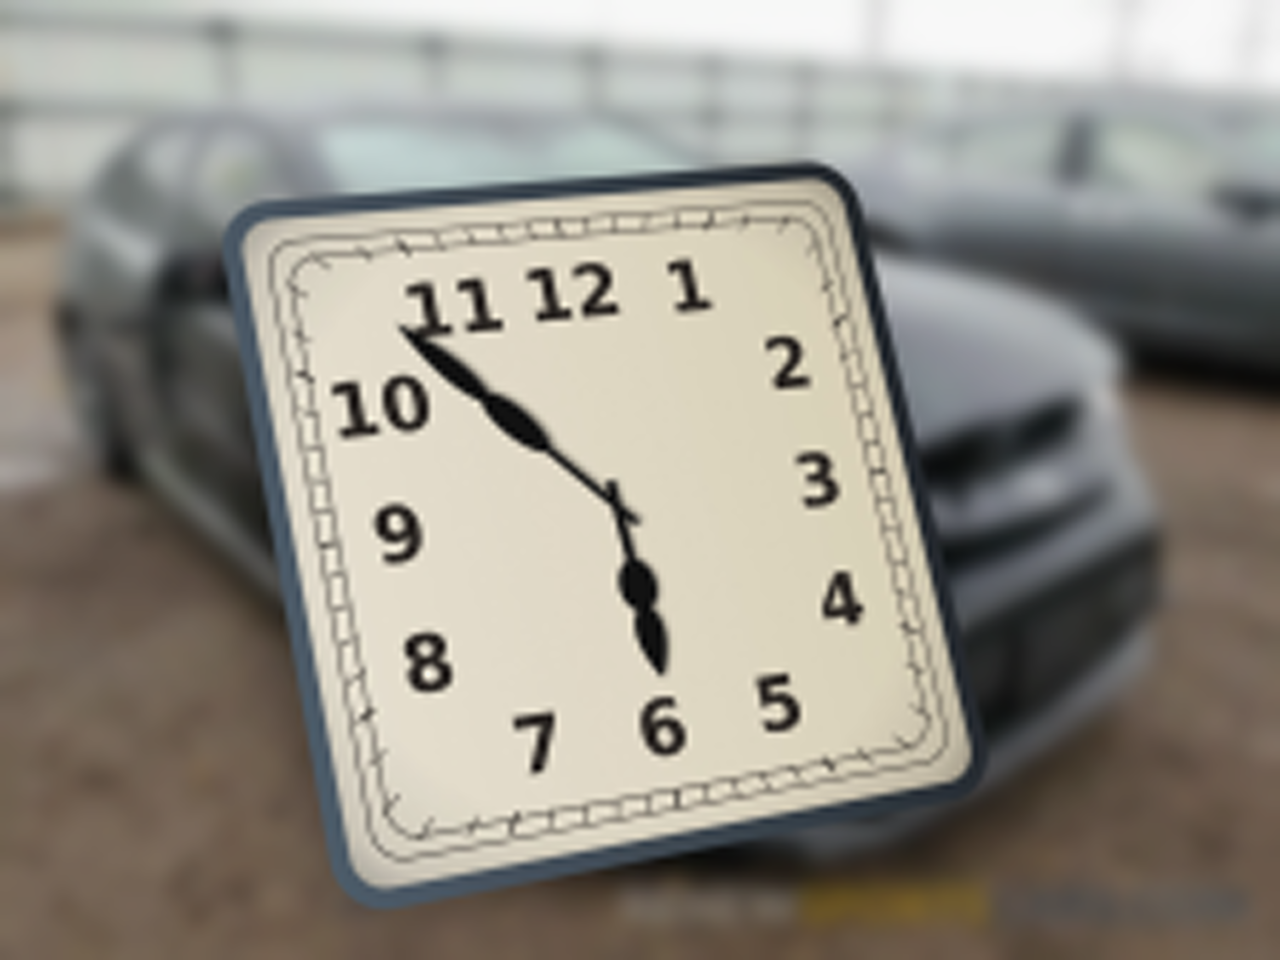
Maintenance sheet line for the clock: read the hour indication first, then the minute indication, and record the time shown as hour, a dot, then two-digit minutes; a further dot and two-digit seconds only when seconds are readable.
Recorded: 5.53
